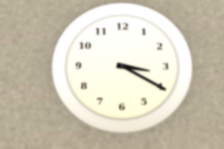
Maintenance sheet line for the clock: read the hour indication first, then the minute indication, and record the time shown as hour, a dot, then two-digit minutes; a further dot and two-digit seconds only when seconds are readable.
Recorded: 3.20
